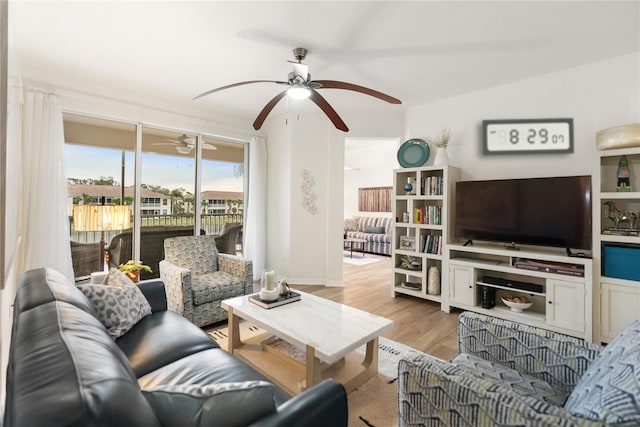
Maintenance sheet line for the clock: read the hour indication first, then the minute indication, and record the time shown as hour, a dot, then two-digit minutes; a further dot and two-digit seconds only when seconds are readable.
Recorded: 8.29
